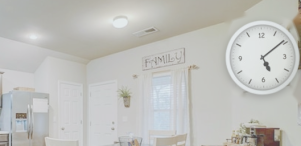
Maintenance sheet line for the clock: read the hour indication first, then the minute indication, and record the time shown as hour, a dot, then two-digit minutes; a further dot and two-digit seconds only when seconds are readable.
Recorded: 5.09
